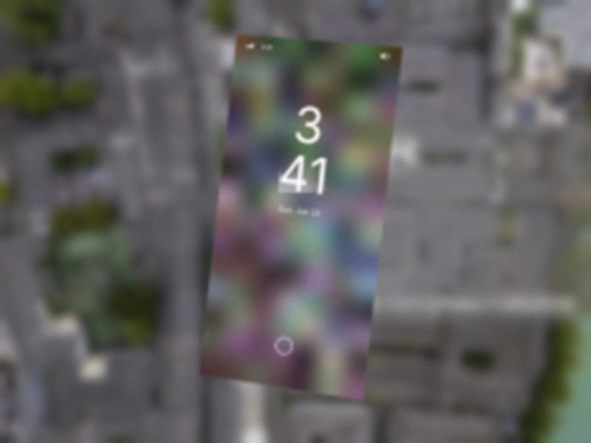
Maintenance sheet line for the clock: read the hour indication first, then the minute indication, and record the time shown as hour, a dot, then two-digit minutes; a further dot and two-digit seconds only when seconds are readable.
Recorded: 3.41
